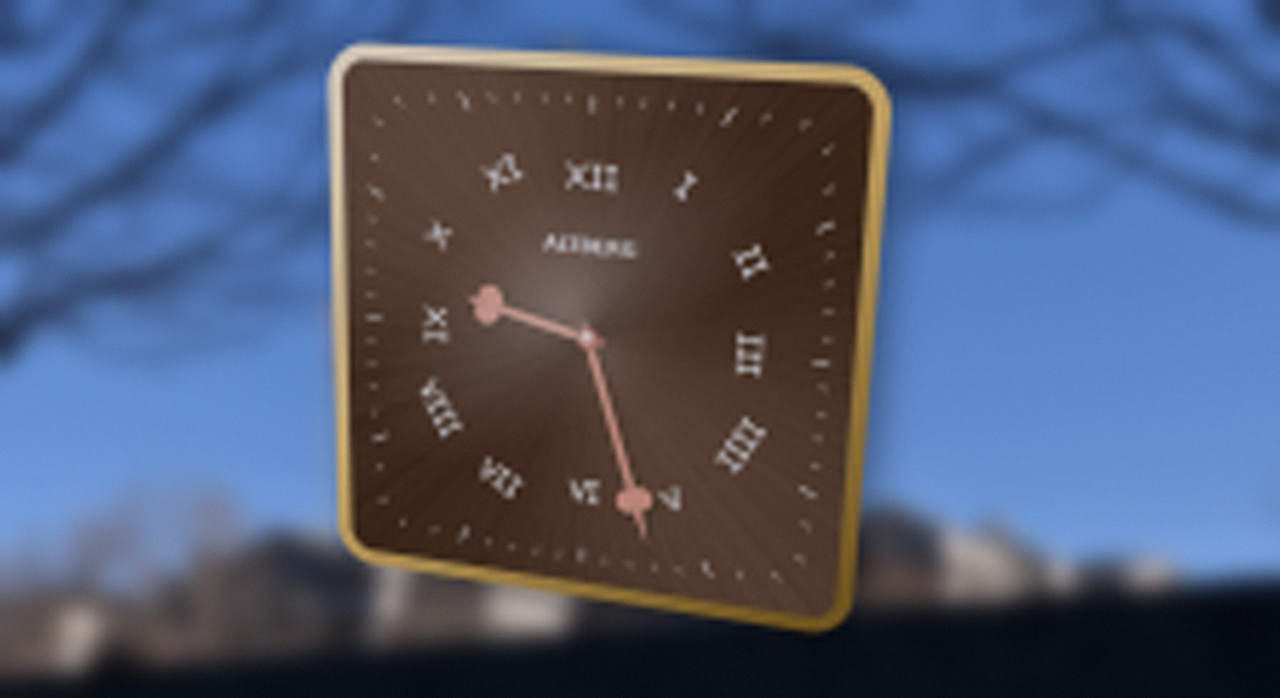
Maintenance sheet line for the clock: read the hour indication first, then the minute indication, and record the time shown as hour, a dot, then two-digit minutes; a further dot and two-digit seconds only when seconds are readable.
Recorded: 9.27
